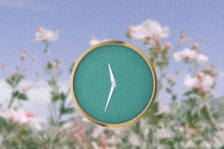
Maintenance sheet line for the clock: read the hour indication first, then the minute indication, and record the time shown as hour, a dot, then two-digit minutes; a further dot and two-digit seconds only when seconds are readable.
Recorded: 11.33
